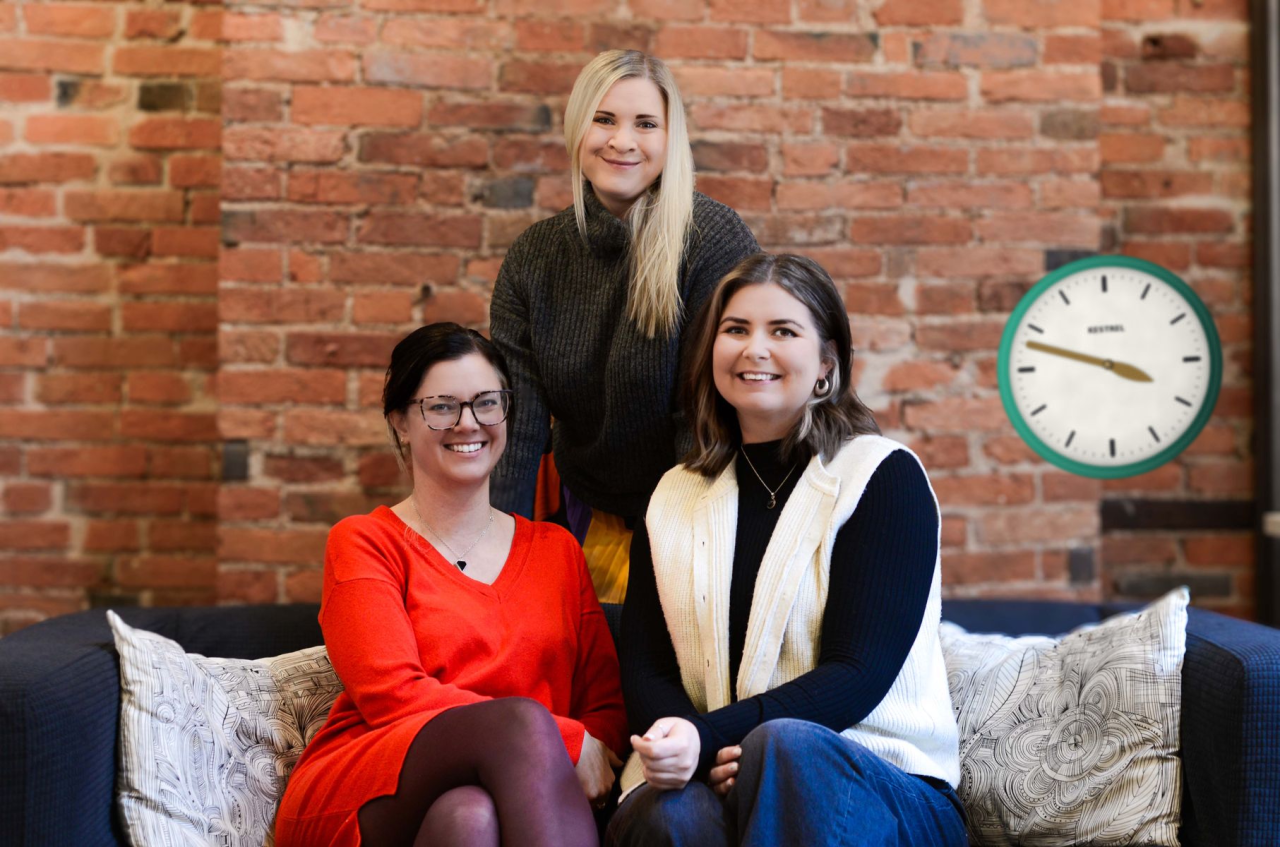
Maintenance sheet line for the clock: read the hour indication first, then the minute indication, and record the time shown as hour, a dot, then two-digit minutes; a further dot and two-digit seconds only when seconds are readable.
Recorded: 3.48
